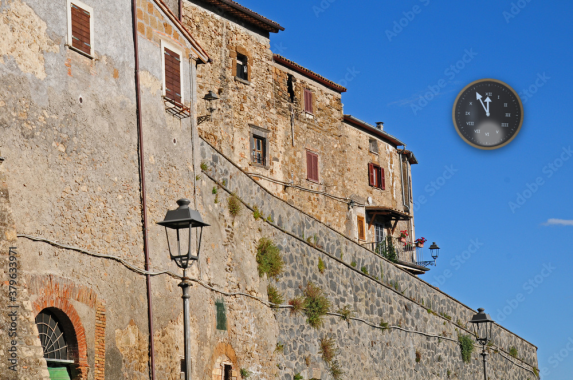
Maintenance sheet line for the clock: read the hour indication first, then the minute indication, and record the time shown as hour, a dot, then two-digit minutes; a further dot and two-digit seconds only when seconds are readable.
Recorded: 11.55
